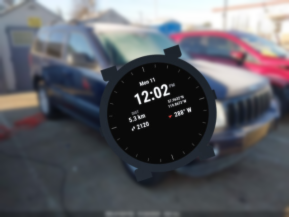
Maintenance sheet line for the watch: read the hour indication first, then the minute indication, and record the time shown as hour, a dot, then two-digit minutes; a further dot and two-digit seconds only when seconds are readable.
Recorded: 12.02
